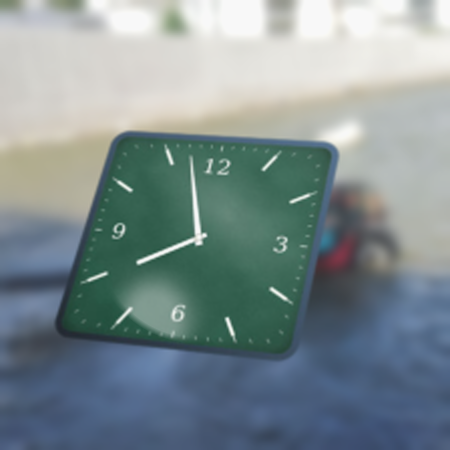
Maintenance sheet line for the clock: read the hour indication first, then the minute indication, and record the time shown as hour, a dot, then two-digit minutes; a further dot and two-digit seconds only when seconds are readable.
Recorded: 7.57
